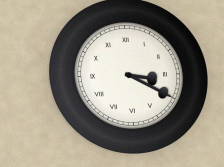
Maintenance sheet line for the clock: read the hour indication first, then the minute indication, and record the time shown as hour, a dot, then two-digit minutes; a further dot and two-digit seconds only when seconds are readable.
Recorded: 3.20
